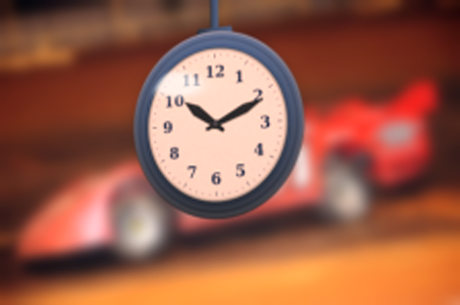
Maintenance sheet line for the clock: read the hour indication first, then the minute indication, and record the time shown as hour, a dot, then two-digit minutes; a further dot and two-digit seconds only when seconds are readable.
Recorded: 10.11
